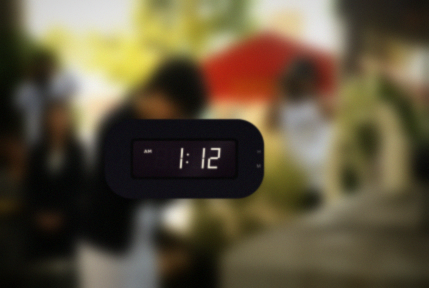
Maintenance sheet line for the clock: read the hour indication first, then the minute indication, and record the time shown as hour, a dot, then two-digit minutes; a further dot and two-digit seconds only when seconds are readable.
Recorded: 1.12
